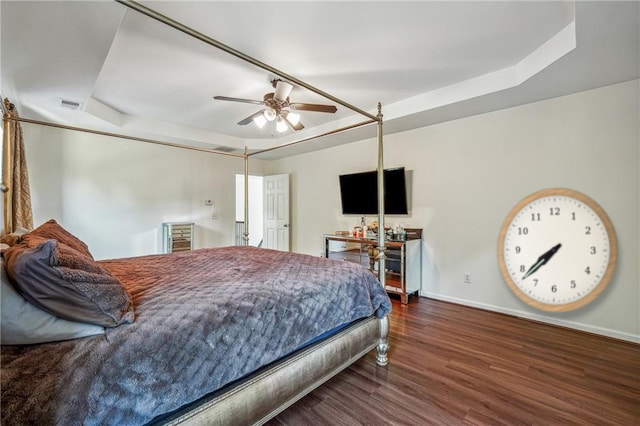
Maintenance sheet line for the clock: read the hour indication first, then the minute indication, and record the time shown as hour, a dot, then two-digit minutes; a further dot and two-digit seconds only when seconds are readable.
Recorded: 7.38
